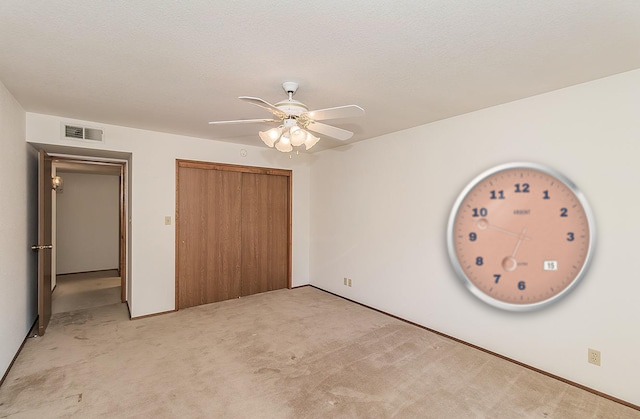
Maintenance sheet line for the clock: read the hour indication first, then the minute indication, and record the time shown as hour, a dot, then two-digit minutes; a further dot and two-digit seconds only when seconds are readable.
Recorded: 6.48
